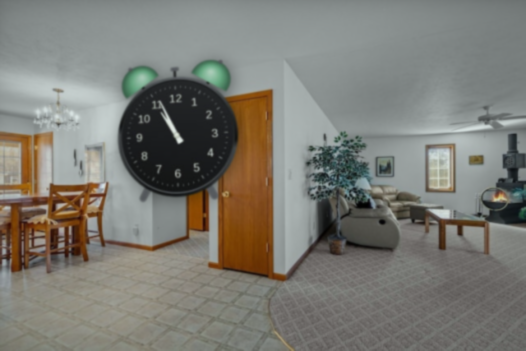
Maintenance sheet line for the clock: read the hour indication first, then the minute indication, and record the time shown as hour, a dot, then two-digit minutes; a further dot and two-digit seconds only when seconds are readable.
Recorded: 10.56
